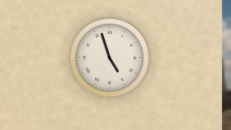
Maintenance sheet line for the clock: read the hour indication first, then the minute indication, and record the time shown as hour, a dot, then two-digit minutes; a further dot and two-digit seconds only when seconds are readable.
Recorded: 4.57
